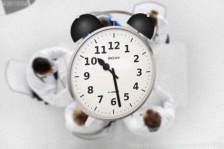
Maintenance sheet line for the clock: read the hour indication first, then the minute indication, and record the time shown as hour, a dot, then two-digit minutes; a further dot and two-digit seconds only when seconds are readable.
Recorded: 10.28
